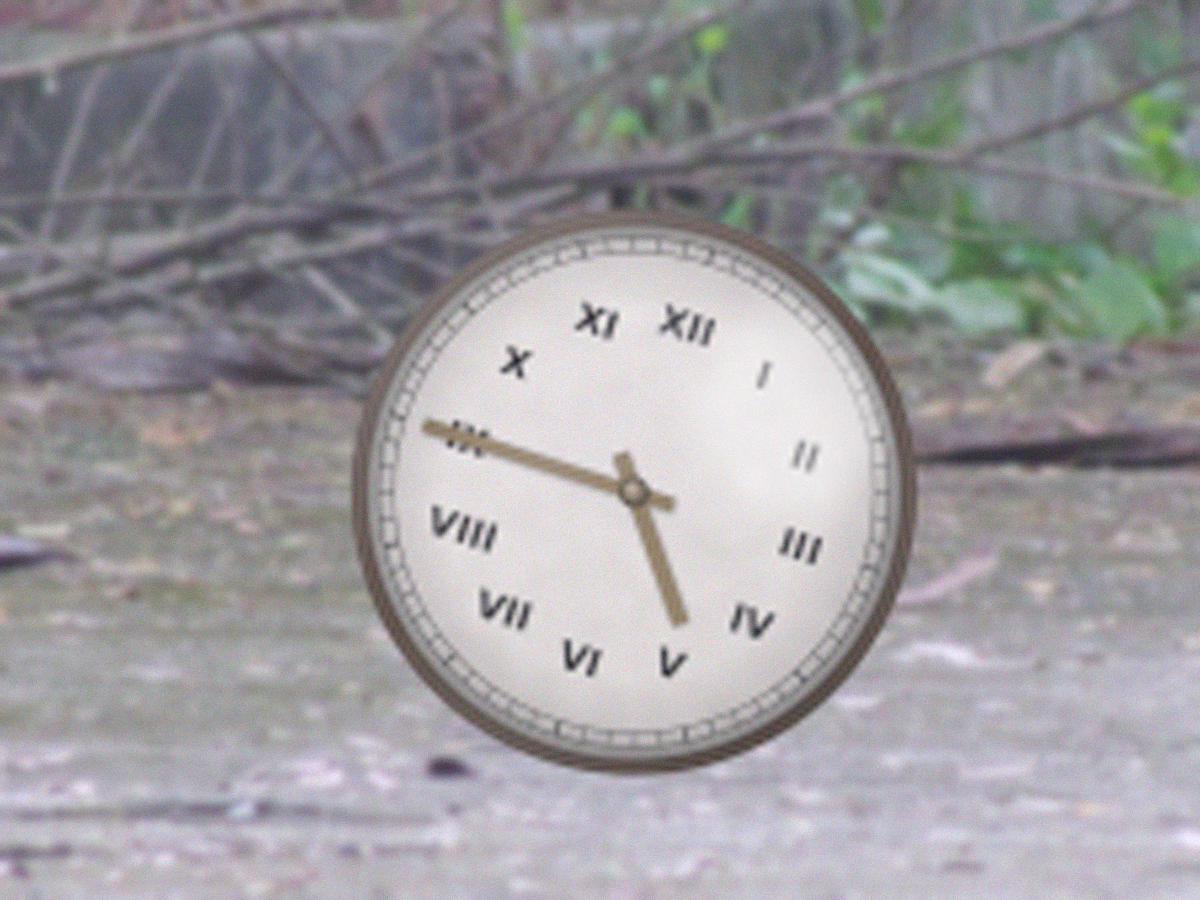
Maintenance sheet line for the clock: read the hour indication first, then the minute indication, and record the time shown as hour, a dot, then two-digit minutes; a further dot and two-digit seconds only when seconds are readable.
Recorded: 4.45
